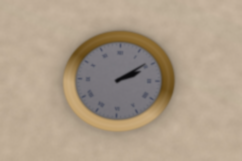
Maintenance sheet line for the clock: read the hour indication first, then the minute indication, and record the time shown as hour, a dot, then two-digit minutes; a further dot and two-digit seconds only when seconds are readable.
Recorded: 2.09
